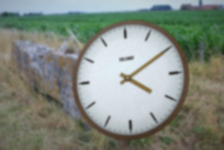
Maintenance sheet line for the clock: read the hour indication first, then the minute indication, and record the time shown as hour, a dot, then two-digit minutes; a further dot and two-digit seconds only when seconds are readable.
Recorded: 4.10
